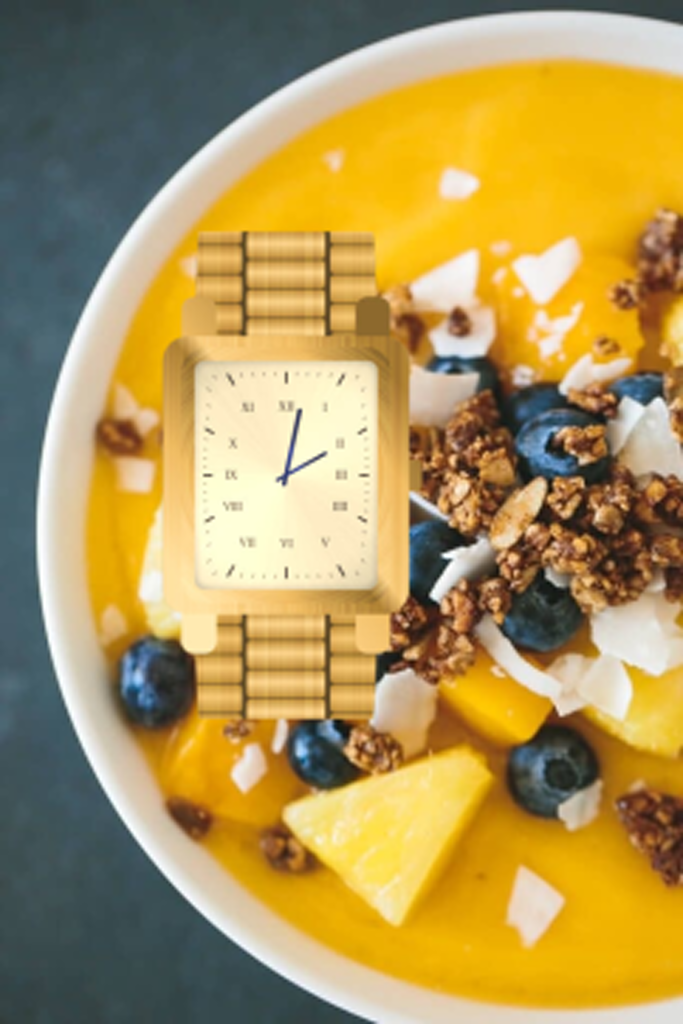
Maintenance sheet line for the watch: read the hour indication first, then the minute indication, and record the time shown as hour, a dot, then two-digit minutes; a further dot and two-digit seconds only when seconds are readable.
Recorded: 2.02
